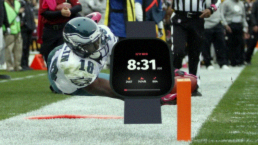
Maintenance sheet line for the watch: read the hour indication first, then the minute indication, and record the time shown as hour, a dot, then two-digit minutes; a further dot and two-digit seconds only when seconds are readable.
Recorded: 8.31
